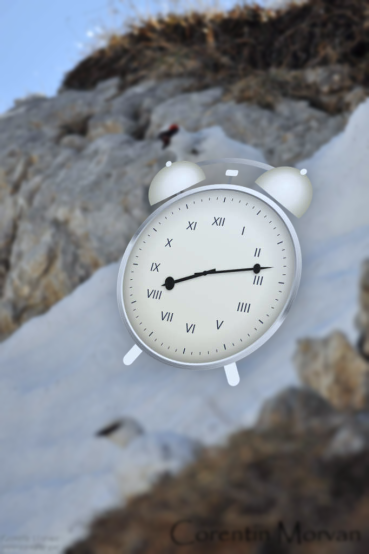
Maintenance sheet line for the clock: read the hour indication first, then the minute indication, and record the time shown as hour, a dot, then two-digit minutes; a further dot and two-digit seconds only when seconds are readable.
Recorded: 8.13
